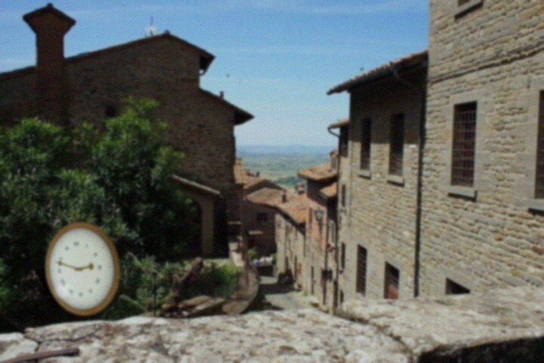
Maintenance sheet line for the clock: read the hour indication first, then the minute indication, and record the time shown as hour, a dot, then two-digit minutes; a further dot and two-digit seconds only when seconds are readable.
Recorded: 2.48
